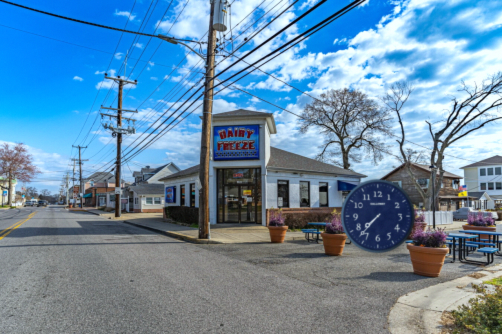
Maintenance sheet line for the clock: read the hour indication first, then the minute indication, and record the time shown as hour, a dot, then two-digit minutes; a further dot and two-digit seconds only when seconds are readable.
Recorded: 7.37
